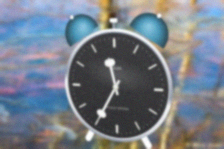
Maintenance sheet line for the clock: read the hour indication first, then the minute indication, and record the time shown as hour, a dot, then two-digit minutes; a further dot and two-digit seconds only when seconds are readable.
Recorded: 11.35
